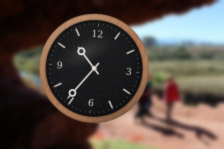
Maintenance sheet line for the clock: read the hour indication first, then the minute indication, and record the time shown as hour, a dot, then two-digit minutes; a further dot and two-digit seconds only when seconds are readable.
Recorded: 10.36
